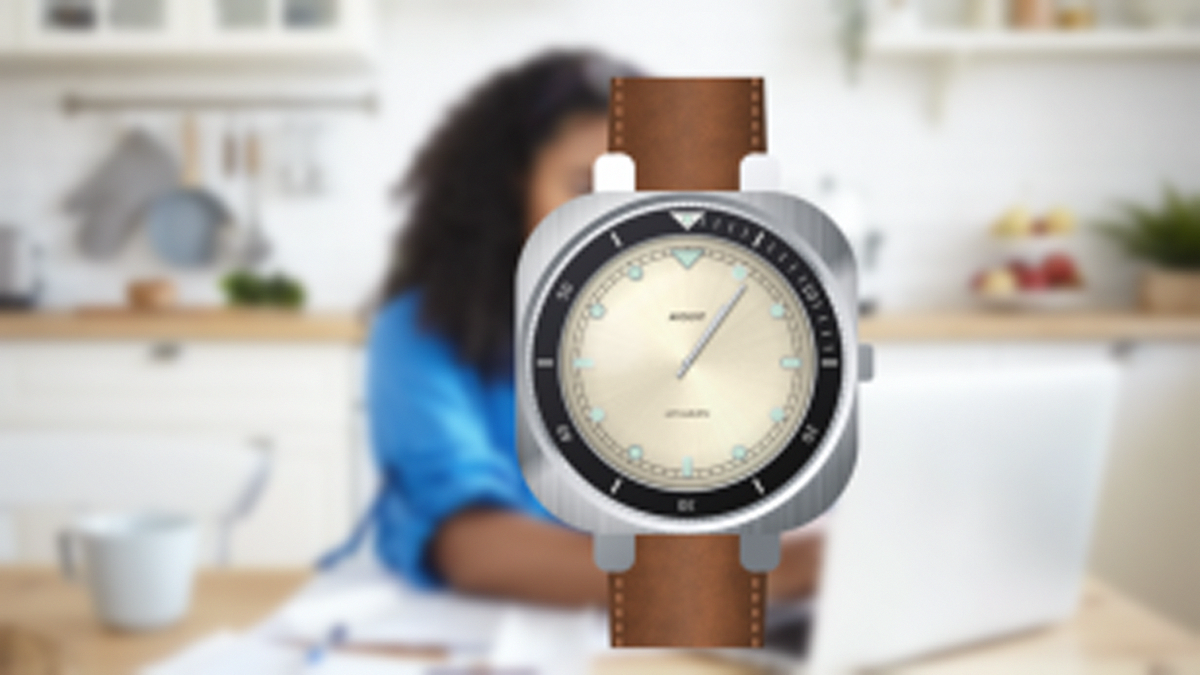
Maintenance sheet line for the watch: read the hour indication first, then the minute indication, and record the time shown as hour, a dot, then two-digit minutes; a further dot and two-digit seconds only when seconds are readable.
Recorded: 1.06
